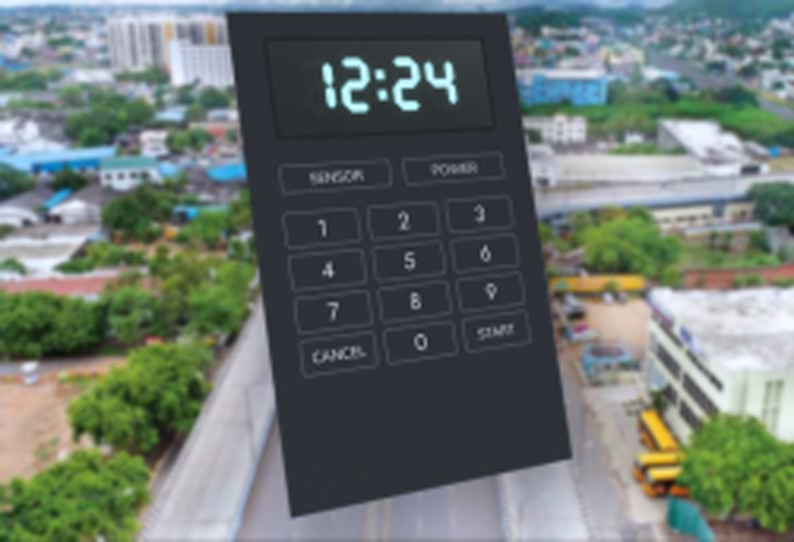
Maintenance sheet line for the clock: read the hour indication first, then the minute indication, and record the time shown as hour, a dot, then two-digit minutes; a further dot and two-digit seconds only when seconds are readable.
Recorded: 12.24
